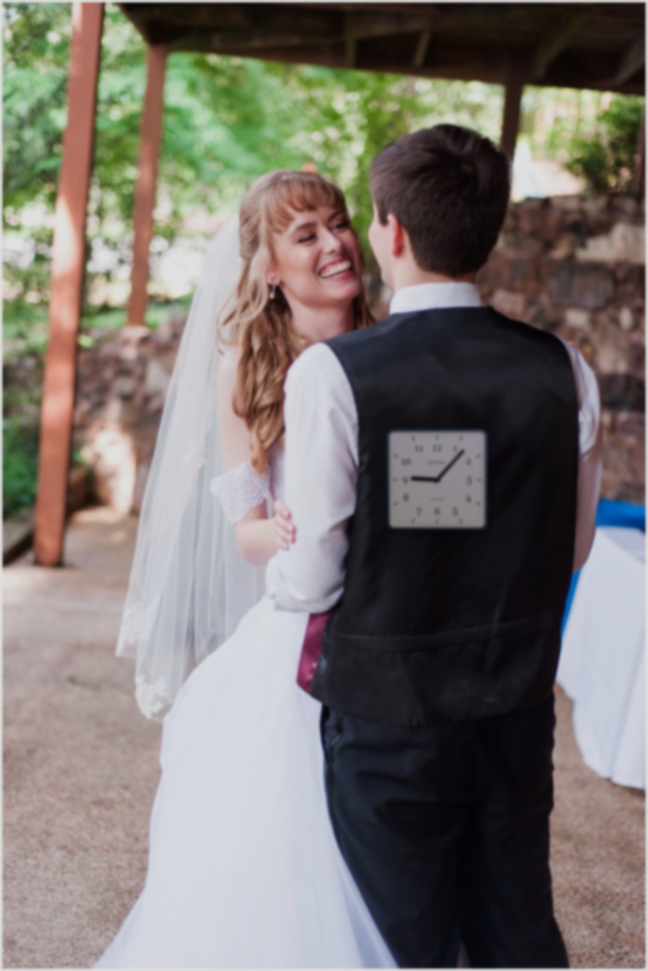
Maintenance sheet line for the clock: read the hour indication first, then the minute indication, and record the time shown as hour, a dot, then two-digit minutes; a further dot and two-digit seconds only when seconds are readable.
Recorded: 9.07
